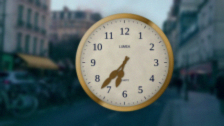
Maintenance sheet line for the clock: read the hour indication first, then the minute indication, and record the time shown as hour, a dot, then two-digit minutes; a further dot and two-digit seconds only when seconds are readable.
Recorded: 6.37
